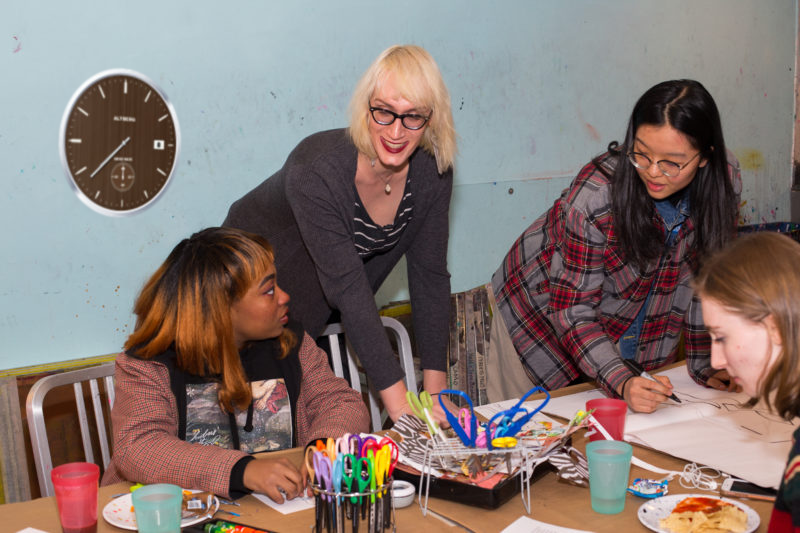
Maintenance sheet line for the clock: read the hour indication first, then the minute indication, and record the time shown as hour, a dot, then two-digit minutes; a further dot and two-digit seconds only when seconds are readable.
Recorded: 7.38
